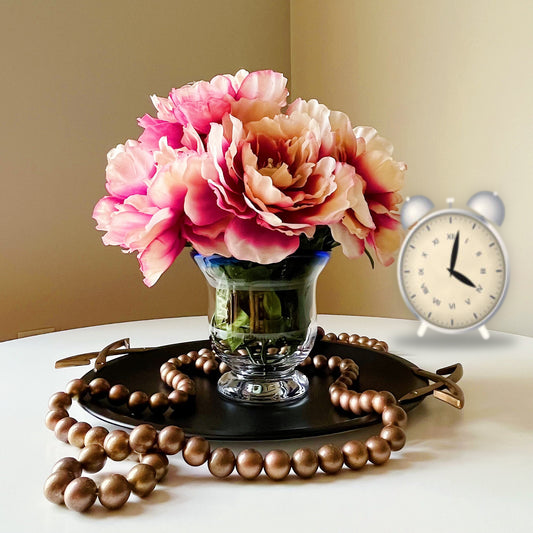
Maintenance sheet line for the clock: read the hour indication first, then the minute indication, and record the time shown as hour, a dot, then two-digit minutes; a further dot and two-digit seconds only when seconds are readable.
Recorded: 4.02
